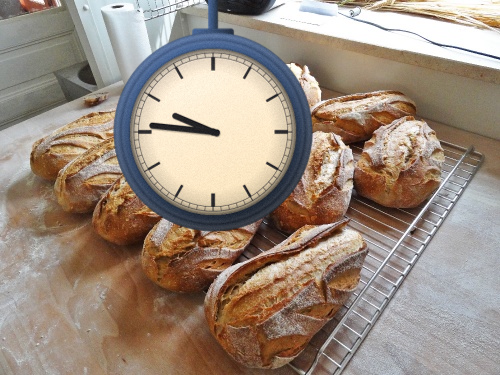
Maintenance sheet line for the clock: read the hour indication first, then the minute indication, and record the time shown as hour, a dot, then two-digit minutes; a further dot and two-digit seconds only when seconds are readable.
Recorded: 9.46
